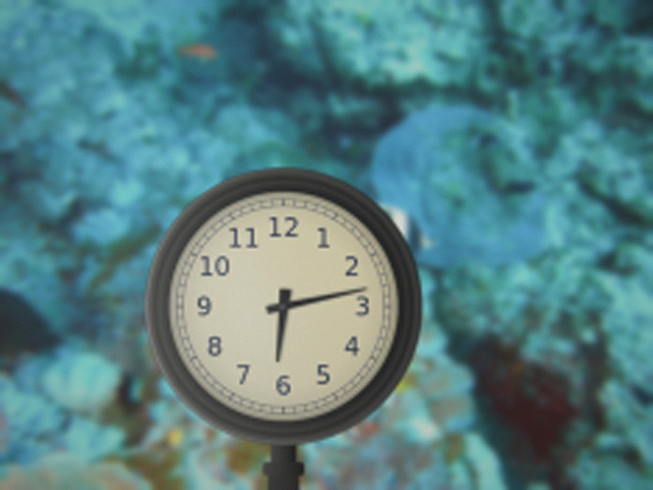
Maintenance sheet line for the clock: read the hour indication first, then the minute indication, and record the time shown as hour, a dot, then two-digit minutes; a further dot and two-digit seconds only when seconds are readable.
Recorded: 6.13
